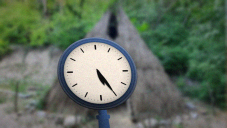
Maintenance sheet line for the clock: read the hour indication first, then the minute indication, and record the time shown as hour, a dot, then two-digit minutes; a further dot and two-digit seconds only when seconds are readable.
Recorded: 5.25
